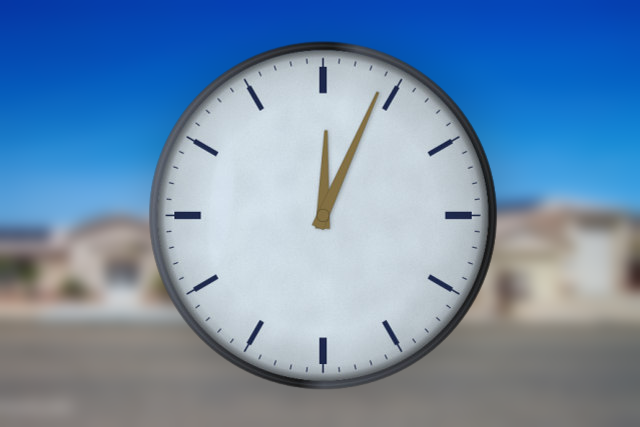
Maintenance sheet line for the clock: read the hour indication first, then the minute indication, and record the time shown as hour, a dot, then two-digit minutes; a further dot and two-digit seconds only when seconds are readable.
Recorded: 12.04
